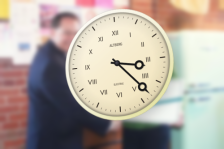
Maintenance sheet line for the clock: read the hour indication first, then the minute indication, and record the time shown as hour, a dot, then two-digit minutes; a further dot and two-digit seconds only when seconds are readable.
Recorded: 3.23
